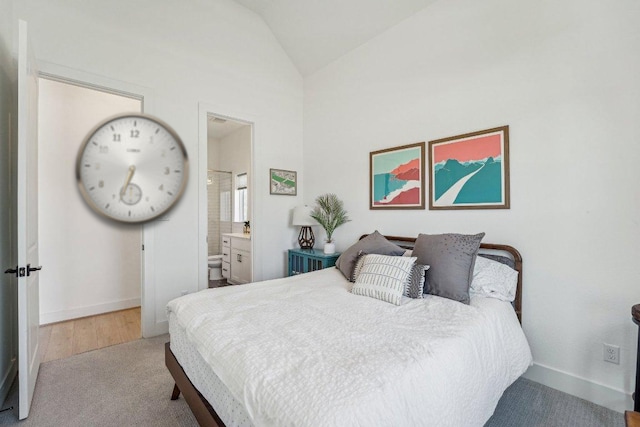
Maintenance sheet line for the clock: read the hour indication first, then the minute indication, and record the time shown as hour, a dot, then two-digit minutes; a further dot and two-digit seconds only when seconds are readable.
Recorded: 6.33
